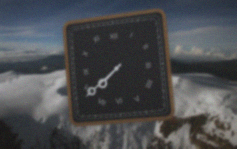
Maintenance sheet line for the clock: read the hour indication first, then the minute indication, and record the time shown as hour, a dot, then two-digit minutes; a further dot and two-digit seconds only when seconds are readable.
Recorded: 7.39
